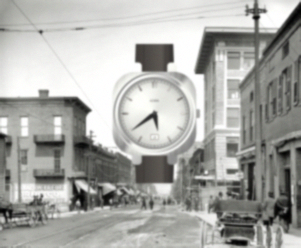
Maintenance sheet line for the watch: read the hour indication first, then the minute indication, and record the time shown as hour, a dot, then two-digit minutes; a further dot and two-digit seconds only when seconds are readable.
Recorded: 5.39
